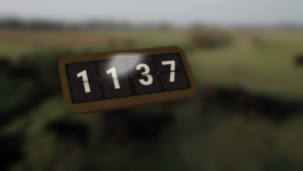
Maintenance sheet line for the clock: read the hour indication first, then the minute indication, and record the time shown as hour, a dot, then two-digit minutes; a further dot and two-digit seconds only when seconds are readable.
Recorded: 11.37
